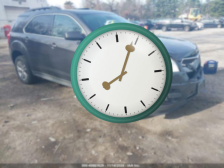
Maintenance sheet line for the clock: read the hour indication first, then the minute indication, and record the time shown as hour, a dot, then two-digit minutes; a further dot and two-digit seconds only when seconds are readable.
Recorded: 8.04
